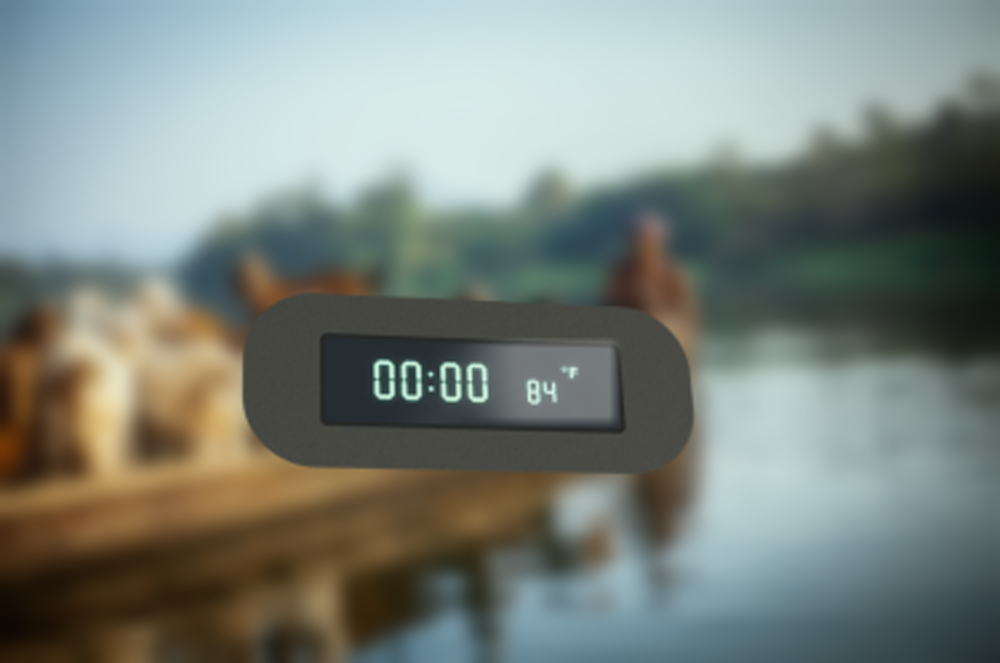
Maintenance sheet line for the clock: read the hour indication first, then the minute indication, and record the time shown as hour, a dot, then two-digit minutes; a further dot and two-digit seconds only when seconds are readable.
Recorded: 0.00
